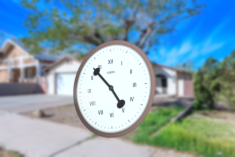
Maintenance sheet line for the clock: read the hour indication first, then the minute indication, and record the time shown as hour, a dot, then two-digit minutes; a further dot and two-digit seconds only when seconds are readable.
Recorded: 4.53
